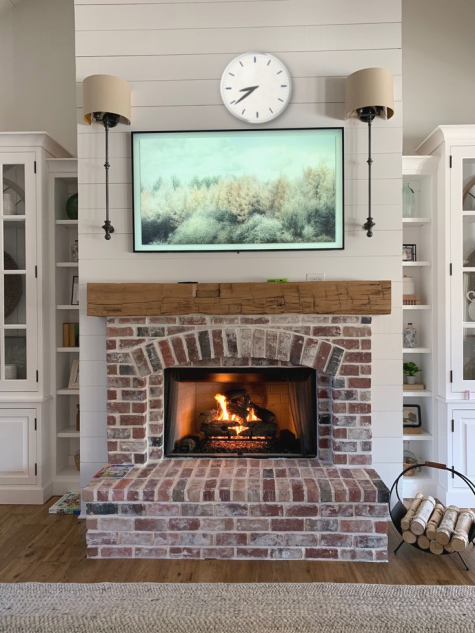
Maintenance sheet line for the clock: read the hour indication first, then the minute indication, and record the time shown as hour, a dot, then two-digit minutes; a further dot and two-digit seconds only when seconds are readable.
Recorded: 8.39
